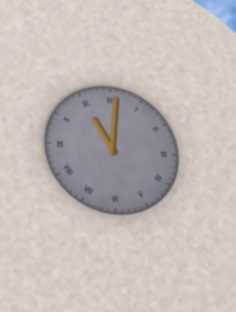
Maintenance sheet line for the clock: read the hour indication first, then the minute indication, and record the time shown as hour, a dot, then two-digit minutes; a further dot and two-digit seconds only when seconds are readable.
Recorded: 11.01
